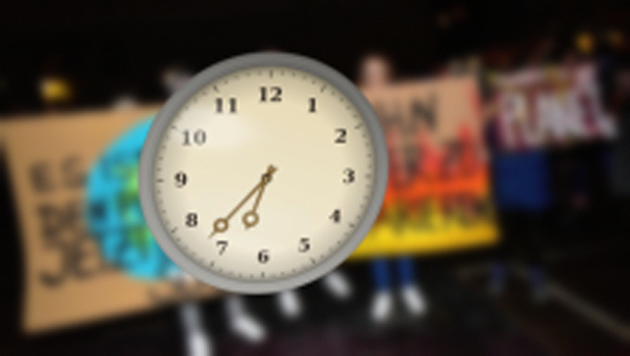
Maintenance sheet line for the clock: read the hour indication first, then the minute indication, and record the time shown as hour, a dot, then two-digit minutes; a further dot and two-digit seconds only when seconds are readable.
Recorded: 6.37
